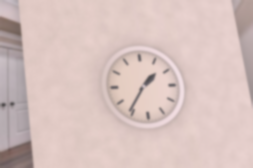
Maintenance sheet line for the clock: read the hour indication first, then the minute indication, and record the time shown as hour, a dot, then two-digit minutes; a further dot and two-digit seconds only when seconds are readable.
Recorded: 1.36
